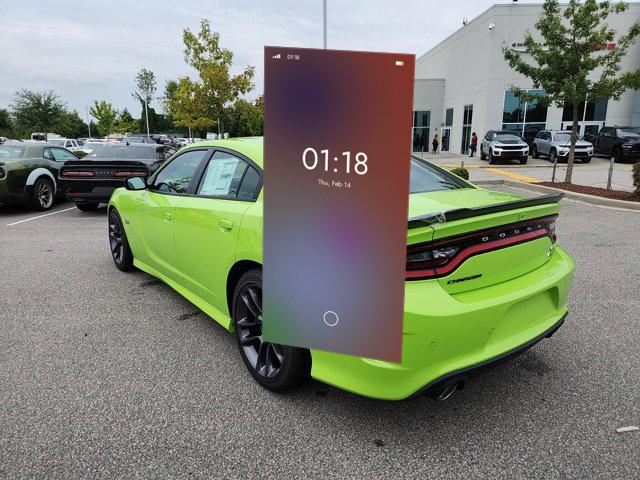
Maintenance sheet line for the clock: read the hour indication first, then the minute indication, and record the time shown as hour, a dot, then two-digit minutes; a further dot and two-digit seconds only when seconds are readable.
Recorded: 1.18
